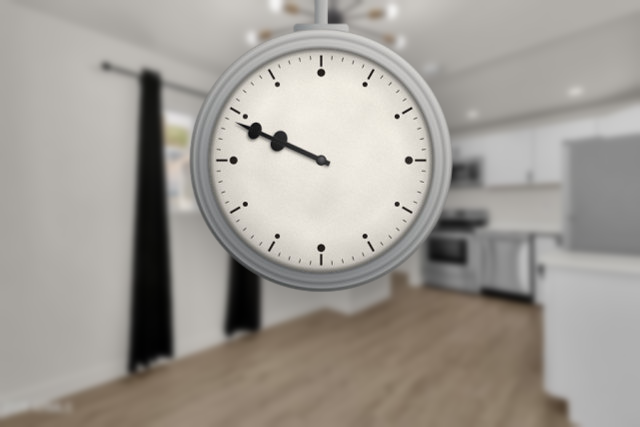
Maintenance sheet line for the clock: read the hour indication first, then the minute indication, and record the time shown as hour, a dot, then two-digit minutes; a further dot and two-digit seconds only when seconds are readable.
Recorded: 9.49
